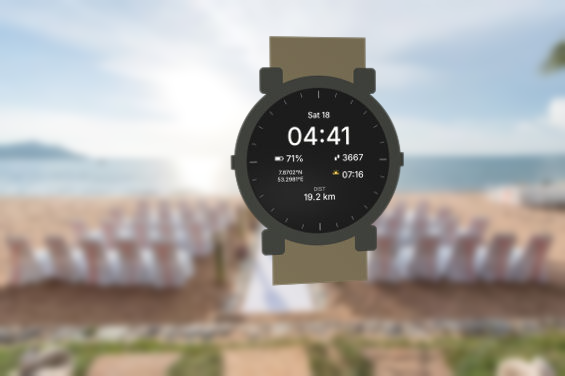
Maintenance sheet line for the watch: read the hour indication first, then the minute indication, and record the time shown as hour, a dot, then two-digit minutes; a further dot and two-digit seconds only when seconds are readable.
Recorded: 4.41
